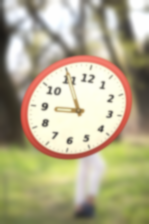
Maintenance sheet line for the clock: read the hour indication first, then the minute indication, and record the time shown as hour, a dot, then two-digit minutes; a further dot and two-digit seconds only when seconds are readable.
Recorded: 8.55
